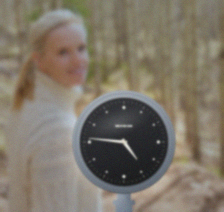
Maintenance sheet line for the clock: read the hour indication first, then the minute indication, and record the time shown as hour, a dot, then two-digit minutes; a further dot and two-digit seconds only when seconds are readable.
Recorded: 4.46
